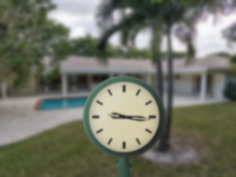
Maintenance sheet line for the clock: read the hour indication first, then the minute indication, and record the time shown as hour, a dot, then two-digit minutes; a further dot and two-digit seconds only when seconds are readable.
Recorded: 9.16
